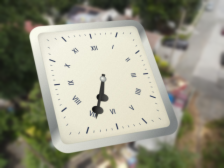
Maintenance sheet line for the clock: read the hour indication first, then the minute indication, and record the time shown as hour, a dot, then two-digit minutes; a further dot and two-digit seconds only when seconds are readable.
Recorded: 6.34
